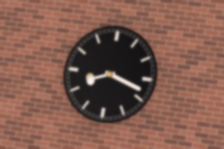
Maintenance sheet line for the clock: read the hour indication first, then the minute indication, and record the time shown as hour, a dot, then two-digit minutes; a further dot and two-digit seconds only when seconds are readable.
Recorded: 8.18
